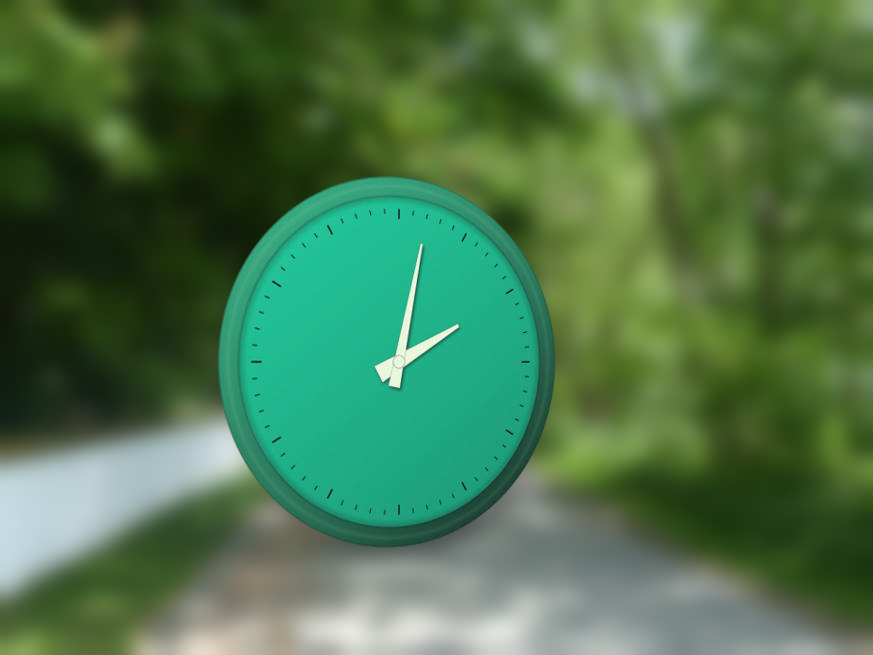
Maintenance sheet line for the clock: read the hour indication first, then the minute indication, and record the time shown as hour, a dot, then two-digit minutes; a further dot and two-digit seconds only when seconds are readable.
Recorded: 2.02
